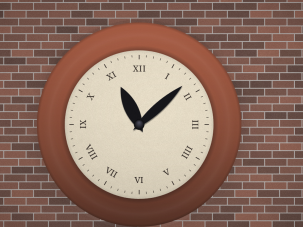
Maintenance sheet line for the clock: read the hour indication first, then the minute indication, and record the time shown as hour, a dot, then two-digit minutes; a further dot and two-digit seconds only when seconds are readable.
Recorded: 11.08
